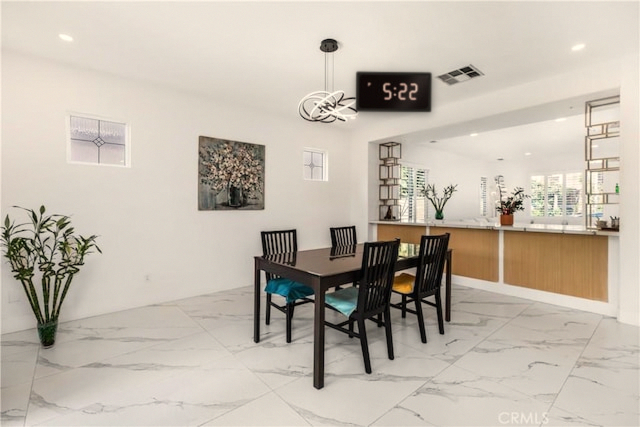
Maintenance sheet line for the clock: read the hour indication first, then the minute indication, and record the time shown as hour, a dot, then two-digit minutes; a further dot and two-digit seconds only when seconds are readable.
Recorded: 5.22
